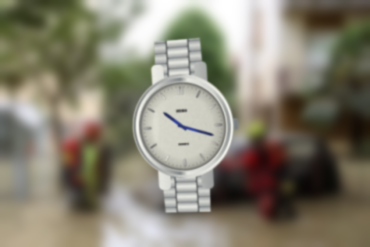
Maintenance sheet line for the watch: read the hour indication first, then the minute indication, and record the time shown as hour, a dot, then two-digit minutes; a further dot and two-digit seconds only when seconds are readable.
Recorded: 10.18
